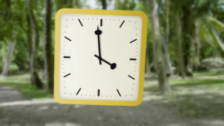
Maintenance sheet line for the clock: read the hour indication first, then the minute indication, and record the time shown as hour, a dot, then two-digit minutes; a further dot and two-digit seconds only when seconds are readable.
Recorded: 3.59
